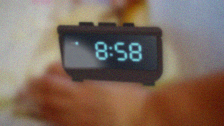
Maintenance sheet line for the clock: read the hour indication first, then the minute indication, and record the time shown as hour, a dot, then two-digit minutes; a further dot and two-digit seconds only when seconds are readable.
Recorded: 8.58
